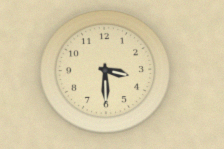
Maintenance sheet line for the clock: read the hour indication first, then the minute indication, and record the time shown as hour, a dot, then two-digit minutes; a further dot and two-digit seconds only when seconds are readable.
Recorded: 3.30
